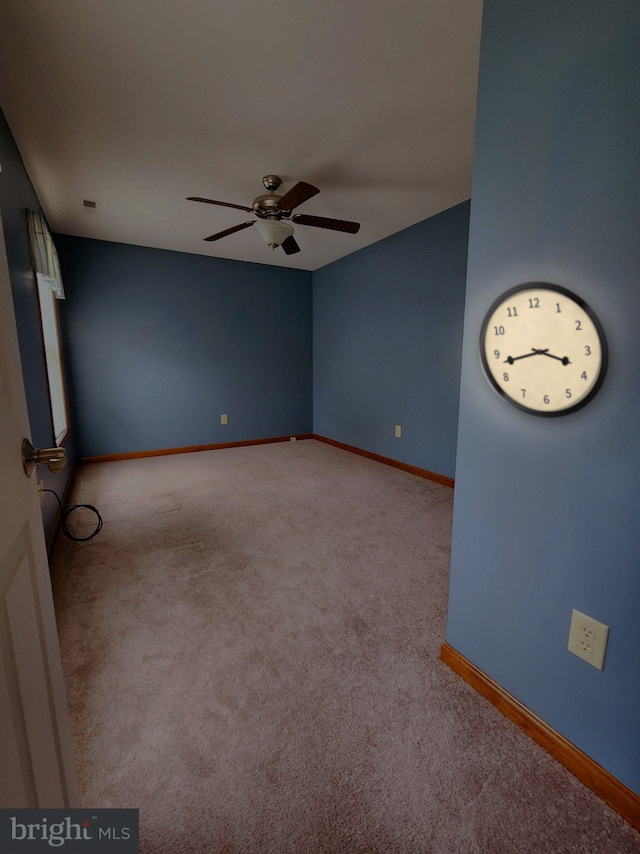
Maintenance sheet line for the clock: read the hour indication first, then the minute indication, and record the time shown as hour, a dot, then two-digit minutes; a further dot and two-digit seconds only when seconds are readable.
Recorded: 3.43
